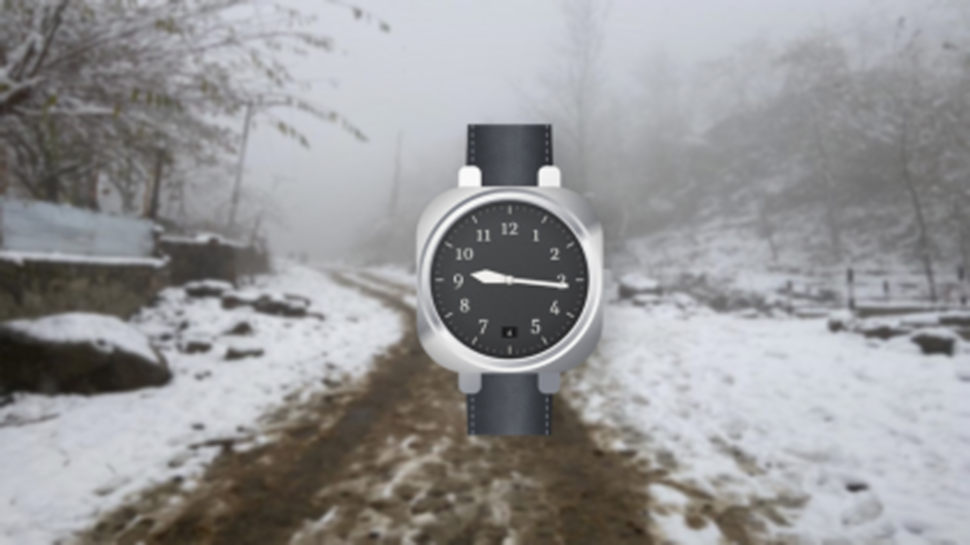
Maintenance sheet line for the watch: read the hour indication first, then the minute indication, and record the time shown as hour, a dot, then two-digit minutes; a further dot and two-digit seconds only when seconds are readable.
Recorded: 9.16
